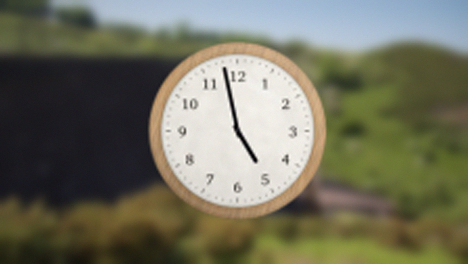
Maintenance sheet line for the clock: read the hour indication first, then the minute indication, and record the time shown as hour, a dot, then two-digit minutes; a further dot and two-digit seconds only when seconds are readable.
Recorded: 4.58
